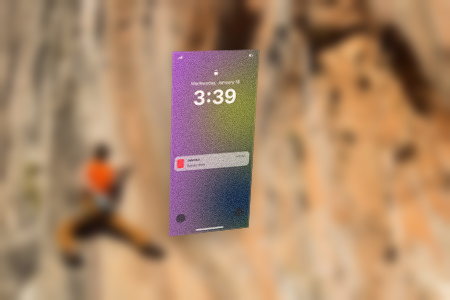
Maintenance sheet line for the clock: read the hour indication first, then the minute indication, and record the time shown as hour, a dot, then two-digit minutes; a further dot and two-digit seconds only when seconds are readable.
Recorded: 3.39
